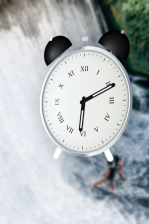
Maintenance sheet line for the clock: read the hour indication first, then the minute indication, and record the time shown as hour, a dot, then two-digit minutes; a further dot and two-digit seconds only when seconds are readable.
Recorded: 6.11
